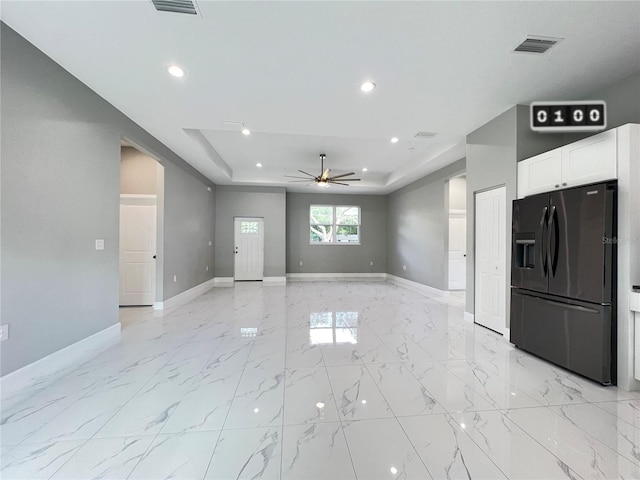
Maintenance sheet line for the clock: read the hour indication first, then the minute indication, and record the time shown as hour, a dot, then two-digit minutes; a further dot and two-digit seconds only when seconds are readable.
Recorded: 1.00
